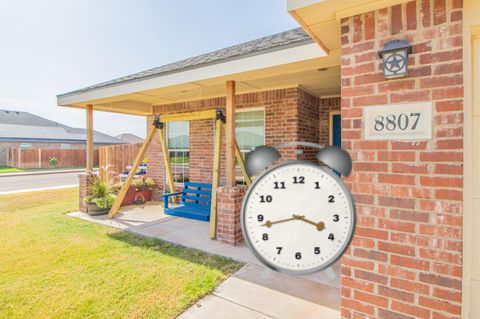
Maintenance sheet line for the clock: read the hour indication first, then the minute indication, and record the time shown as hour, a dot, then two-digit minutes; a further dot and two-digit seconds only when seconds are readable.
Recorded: 3.43
